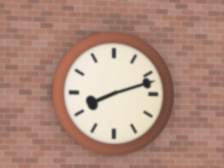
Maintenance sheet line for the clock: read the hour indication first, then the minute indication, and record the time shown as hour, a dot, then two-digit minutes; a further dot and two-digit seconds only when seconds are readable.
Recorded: 8.12
